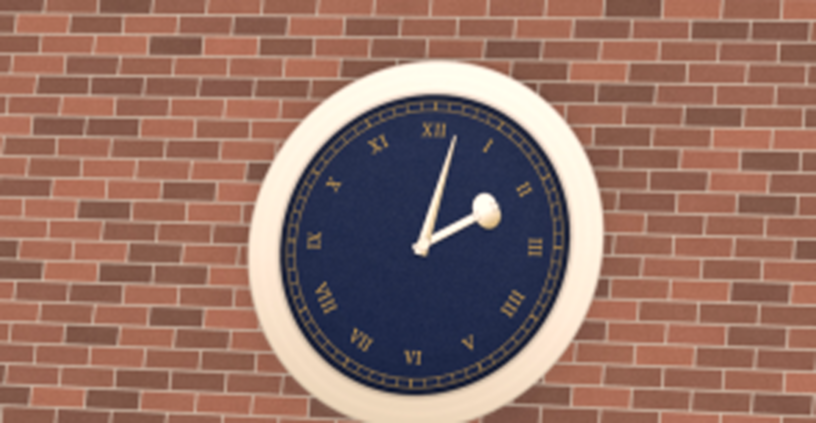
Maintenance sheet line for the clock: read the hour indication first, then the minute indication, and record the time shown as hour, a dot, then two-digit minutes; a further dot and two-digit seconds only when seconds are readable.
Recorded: 2.02
